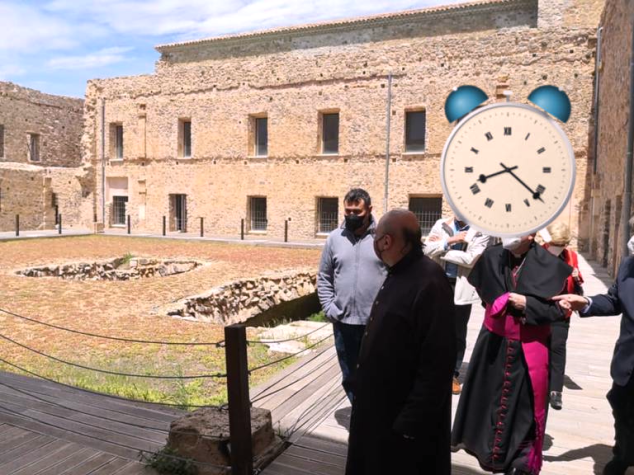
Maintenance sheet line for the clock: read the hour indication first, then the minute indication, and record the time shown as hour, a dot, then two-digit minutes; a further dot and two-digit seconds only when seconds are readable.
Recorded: 8.22
